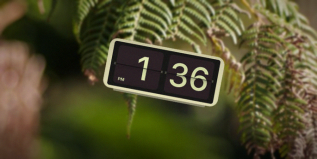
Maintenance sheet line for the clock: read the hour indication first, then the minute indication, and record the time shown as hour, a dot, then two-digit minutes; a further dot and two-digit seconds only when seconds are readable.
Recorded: 1.36
